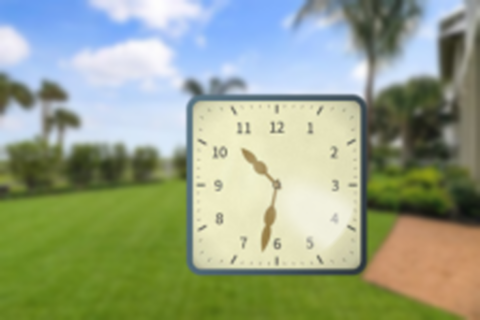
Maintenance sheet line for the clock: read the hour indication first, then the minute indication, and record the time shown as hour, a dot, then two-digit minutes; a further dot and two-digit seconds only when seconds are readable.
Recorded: 10.32
